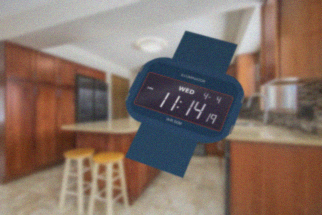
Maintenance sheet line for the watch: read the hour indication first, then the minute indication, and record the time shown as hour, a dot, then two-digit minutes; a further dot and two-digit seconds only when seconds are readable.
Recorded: 11.14
